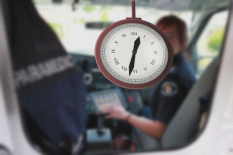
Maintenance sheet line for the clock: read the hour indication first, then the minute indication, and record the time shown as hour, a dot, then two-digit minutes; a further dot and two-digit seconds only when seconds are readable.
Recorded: 12.32
